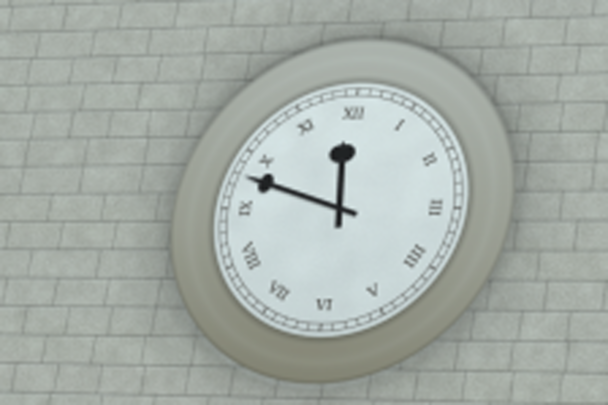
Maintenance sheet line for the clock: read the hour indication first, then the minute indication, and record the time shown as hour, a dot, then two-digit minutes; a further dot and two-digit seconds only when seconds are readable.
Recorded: 11.48
